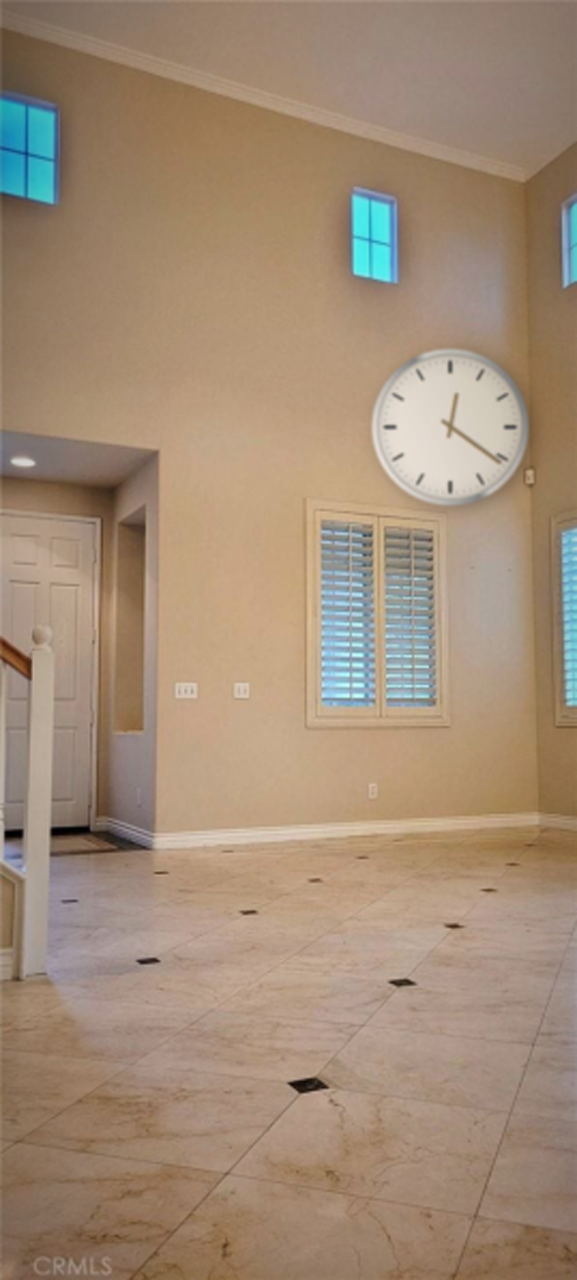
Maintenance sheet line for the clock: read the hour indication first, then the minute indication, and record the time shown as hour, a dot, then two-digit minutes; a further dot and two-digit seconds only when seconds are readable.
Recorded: 12.21
